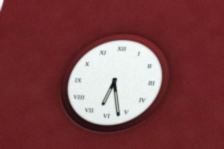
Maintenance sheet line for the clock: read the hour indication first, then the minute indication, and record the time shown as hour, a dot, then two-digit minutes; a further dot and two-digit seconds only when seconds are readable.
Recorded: 6.27
